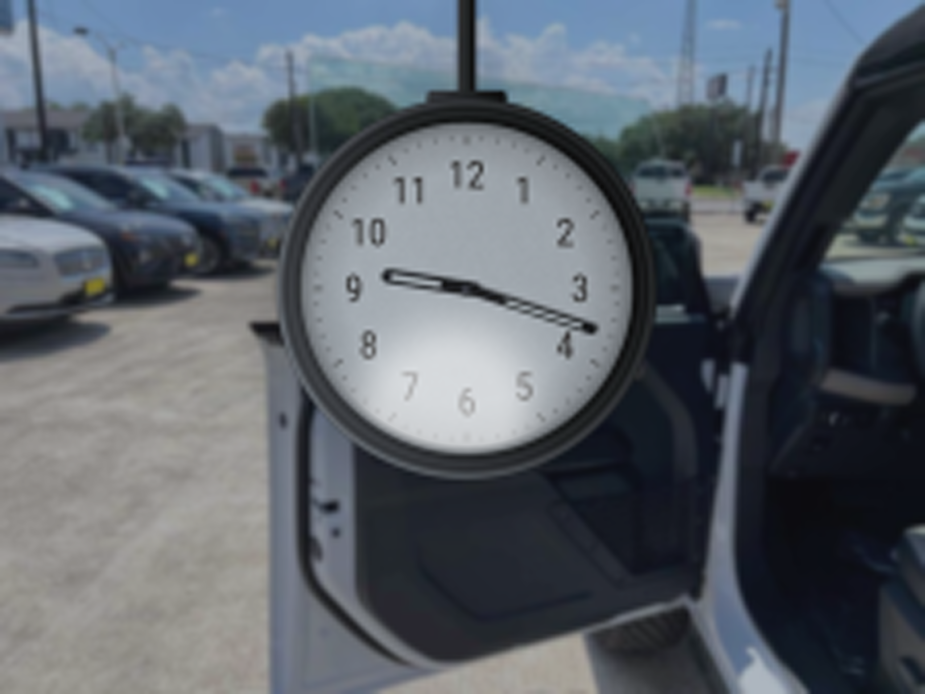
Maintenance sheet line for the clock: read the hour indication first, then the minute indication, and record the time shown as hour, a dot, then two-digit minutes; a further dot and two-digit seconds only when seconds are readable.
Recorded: 9.18
